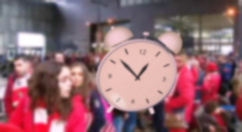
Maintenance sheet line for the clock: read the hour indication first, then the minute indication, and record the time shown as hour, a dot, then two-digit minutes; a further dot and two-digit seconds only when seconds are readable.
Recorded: 12.52
